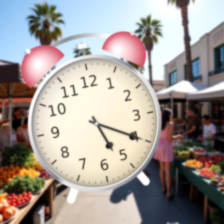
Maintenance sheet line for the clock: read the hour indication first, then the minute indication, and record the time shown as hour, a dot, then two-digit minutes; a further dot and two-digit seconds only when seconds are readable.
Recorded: 5.20
